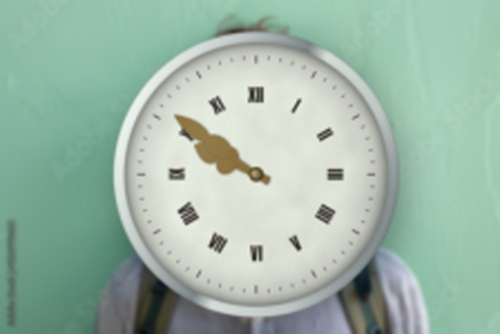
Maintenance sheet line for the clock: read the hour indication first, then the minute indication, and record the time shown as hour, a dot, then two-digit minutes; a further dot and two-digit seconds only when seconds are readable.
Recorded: 9.51
